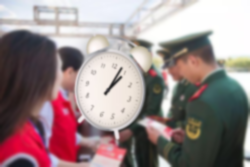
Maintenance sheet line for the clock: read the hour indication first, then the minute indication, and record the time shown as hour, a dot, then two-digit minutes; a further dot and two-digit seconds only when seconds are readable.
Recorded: 1.03
